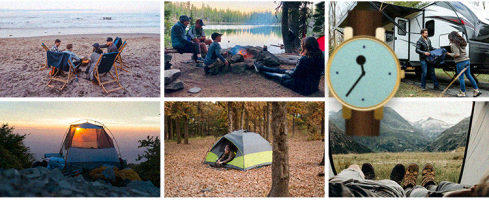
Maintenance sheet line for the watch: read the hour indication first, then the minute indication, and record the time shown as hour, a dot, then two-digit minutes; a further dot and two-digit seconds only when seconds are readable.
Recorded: 11.36
